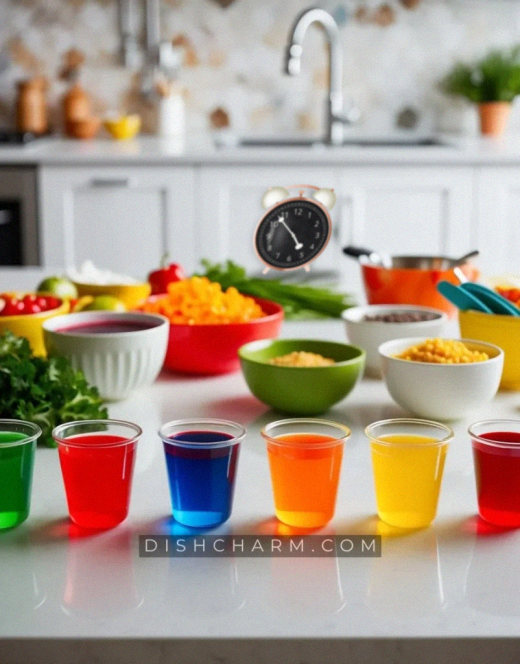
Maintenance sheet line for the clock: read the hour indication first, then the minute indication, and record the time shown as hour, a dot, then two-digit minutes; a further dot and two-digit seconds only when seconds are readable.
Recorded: 4.53
